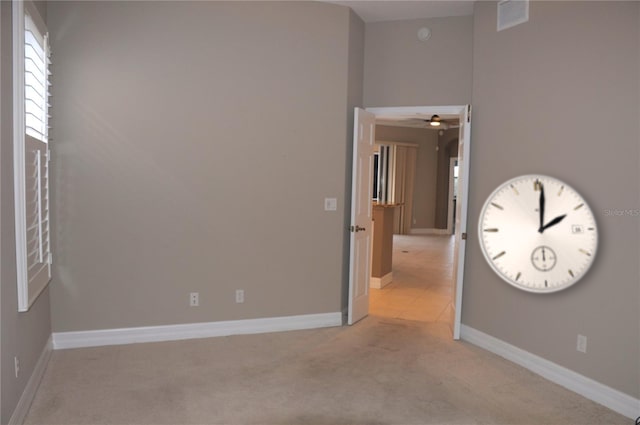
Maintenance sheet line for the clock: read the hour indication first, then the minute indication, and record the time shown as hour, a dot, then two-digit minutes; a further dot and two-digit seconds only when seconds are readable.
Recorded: 2.01
